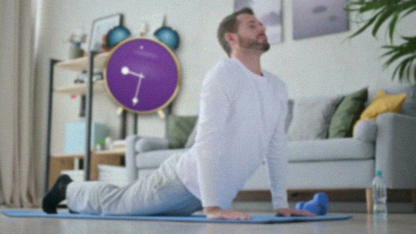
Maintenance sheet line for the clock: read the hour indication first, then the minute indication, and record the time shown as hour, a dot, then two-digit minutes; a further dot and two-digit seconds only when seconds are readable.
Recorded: 9.32
